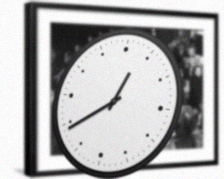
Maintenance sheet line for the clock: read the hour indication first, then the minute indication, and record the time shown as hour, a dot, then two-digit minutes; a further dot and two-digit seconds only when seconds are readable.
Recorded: 12.39
